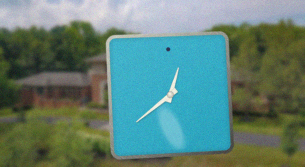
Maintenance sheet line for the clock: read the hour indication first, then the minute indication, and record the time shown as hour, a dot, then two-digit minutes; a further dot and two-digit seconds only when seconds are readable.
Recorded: 12.39
